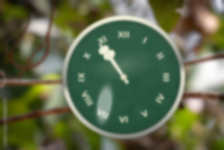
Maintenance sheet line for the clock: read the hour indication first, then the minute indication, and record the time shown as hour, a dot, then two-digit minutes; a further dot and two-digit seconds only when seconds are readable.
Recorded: 10.54
